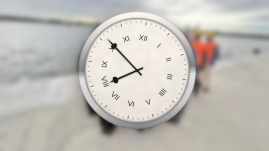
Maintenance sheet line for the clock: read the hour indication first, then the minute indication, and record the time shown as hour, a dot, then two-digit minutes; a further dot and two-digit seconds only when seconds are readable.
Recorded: 7.51
